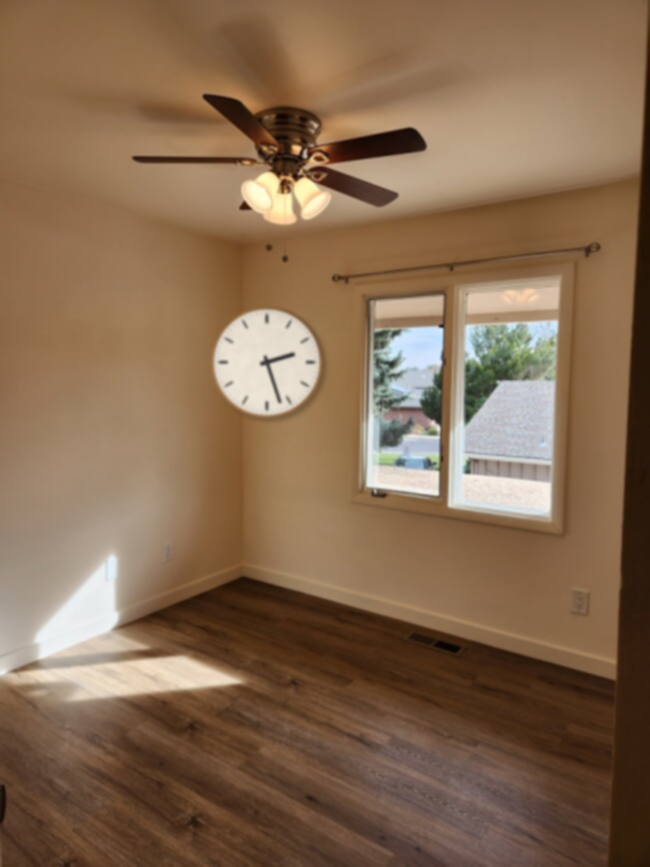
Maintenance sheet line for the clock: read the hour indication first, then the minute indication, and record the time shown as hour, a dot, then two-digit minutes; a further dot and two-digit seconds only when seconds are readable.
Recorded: 2.27
